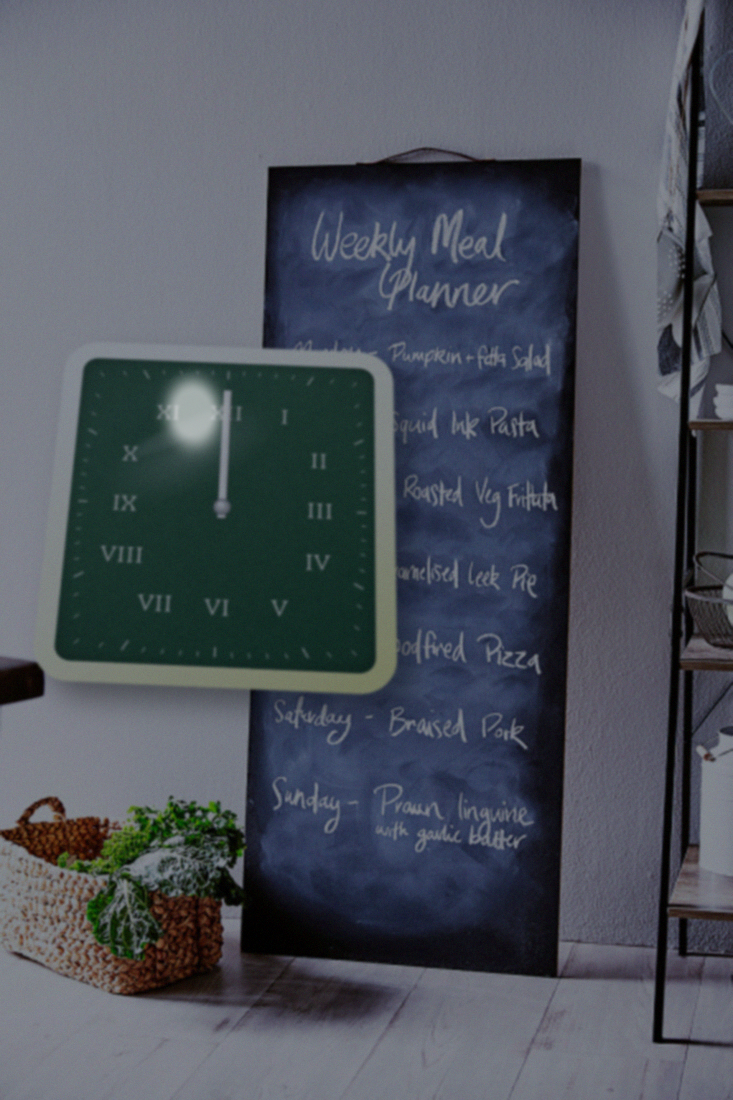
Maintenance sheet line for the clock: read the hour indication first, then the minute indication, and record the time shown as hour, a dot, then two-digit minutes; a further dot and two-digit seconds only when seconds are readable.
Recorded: 12.00
